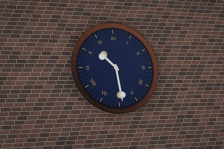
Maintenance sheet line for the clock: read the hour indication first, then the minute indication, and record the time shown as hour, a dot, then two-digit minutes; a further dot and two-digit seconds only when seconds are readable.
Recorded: 10.29
